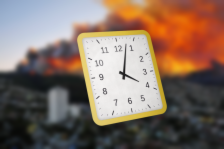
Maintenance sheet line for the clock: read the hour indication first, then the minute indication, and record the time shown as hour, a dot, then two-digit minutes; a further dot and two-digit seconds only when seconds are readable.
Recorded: 4.03
